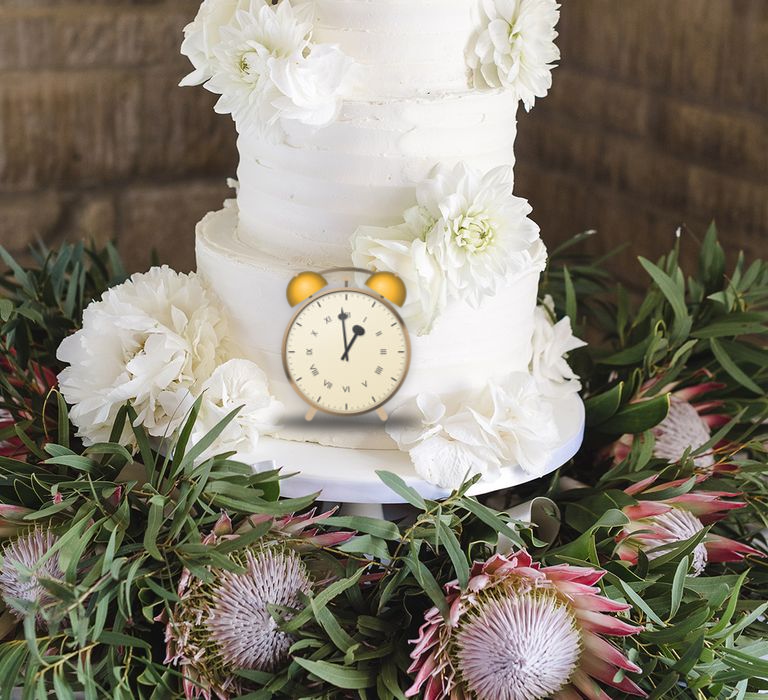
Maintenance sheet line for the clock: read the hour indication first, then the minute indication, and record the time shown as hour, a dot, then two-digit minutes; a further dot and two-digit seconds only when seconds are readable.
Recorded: 12.59
